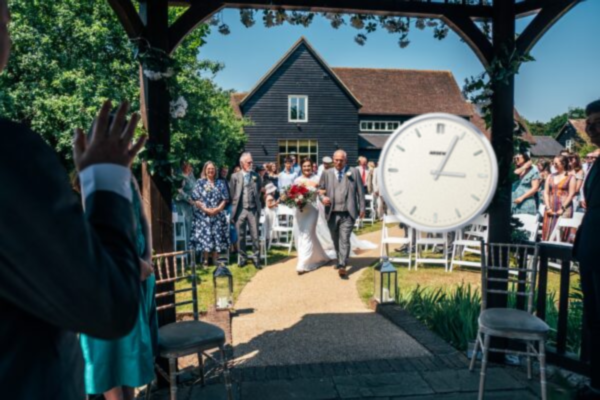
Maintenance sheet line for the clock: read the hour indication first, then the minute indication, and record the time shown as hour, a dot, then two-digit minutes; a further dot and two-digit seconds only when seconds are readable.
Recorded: 3.04
